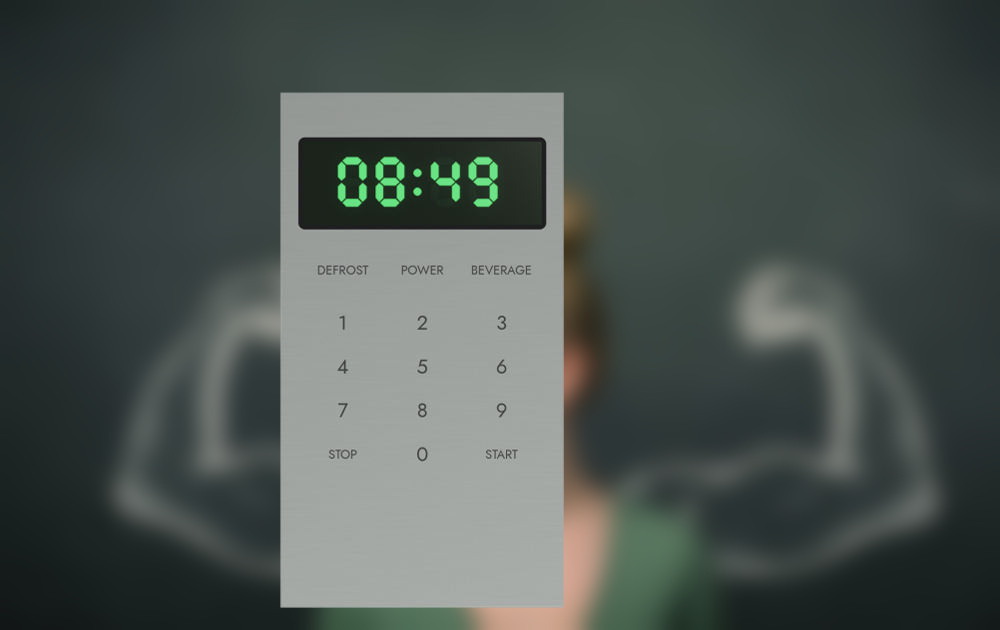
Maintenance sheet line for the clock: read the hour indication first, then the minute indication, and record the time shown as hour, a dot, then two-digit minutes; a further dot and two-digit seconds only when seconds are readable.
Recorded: 8.49
